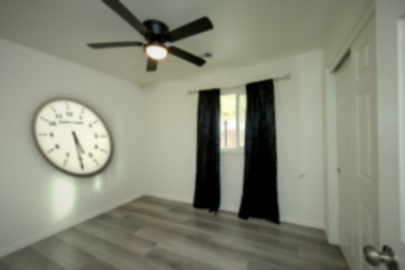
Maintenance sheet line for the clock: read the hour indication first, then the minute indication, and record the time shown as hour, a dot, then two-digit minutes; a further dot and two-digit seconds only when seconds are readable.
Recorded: 5.30
